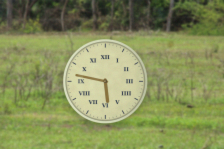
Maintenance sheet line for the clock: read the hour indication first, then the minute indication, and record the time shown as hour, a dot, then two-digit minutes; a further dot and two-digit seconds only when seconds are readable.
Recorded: 5.47
